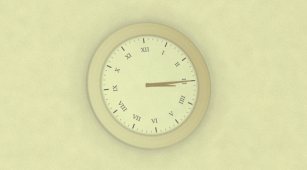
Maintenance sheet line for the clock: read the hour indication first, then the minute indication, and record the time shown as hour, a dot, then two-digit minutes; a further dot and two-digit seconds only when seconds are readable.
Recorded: 3.15
